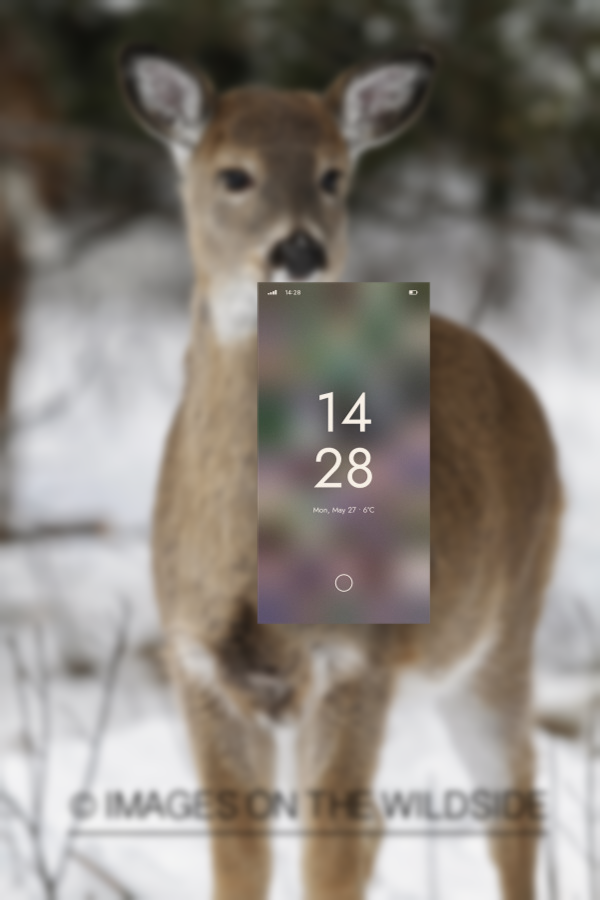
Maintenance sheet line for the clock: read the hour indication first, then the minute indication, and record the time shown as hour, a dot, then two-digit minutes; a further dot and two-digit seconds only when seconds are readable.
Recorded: 14.28
